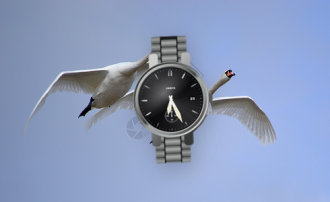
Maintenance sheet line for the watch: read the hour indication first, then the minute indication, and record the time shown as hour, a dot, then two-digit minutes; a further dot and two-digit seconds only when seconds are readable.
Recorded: 6.26
